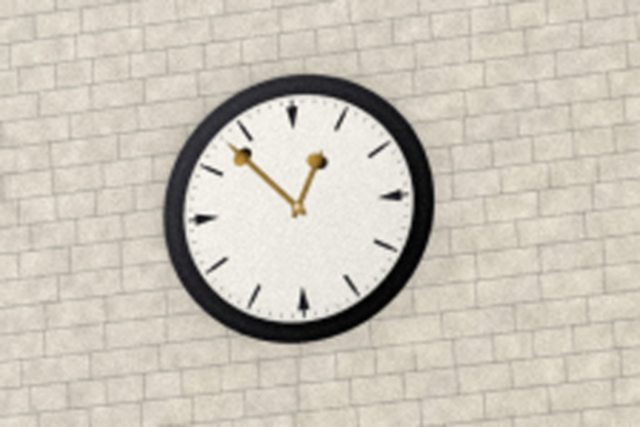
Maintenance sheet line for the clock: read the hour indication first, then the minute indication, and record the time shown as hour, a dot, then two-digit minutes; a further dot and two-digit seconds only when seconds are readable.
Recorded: 12.53
